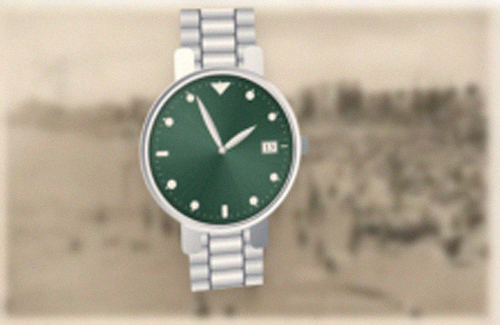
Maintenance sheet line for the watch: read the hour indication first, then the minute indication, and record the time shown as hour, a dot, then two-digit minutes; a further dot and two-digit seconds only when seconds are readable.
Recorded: 1.56
